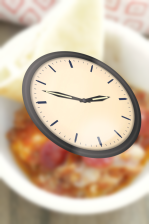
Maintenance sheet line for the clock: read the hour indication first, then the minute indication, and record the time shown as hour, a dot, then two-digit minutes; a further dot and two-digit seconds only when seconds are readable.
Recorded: 2.48
